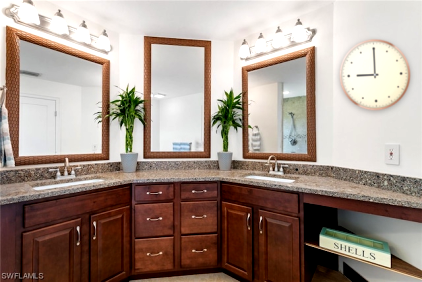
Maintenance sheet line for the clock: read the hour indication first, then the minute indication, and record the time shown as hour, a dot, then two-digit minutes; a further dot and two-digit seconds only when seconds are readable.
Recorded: 9.00
